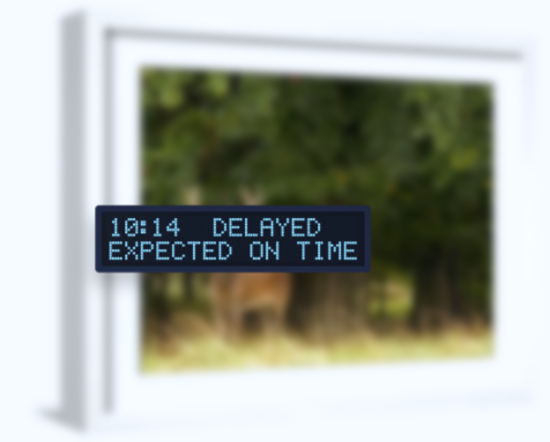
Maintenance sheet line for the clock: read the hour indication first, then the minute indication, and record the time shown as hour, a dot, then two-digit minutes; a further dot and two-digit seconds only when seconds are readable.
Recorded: 10.14
